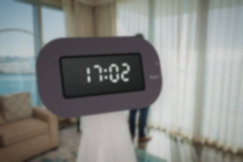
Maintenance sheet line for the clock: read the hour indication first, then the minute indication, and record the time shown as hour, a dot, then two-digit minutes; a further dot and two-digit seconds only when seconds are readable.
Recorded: 17.02
